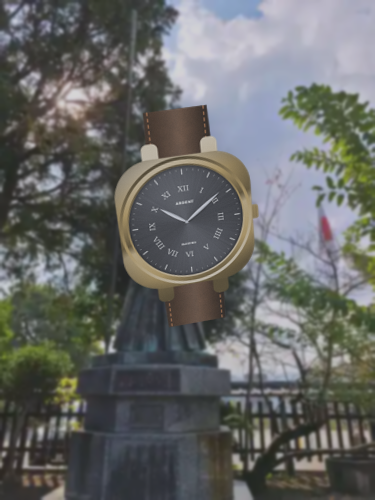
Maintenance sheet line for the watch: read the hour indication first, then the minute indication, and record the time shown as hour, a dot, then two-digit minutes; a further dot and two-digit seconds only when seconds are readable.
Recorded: 10.09
